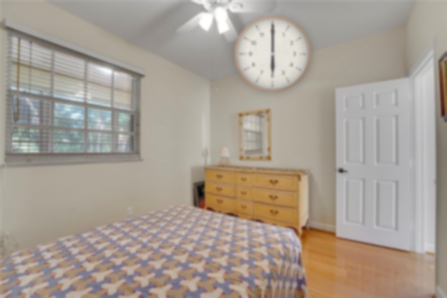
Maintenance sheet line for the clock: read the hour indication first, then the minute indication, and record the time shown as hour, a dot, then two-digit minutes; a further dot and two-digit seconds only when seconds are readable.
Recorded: 6.00
